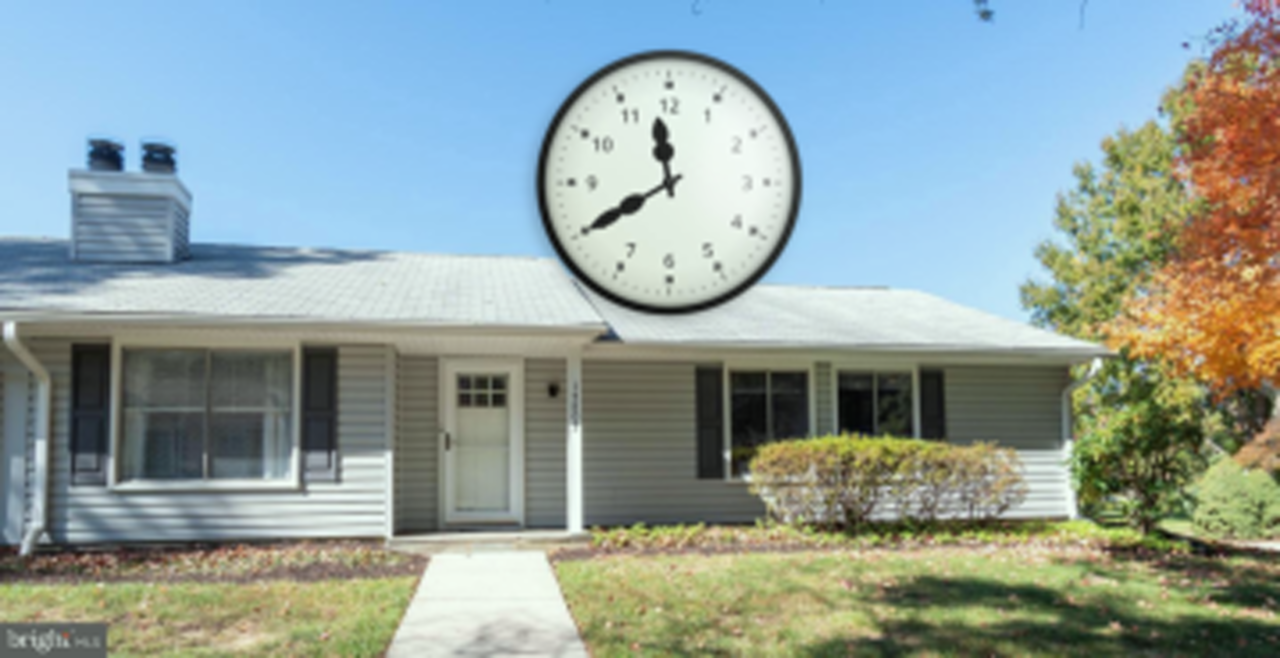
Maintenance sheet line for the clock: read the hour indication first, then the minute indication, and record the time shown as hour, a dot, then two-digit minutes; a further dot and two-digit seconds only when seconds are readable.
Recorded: 11.40
